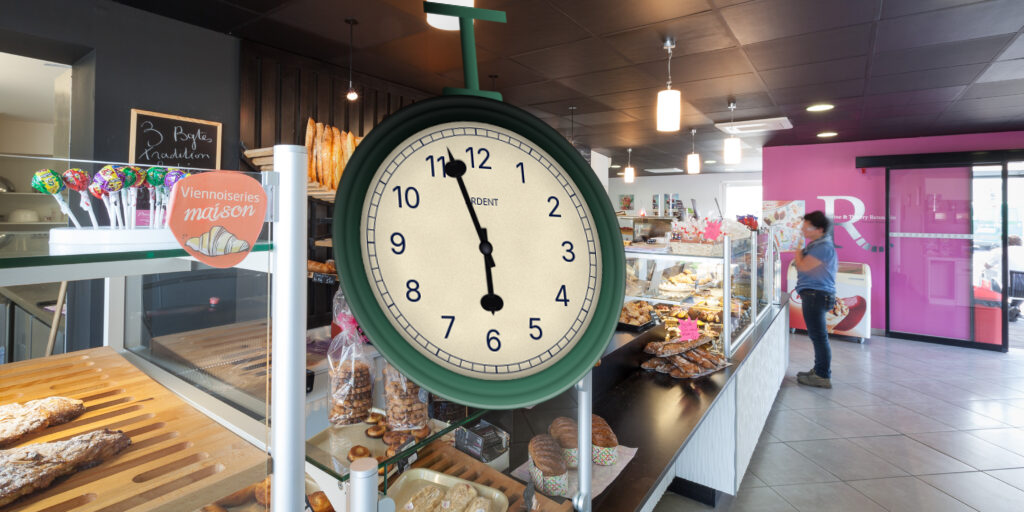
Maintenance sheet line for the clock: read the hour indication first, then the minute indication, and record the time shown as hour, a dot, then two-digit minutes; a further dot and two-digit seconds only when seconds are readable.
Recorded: 5.57
